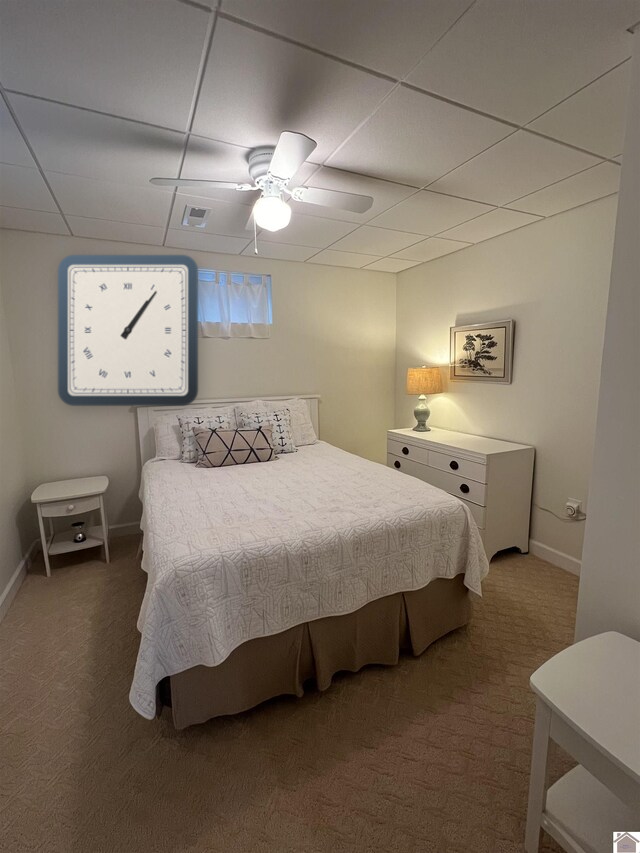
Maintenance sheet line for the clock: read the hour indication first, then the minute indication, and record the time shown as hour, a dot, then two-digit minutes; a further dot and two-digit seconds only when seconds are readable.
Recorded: 1.06
